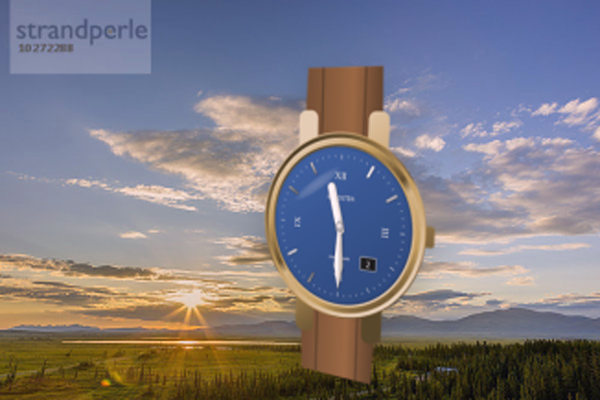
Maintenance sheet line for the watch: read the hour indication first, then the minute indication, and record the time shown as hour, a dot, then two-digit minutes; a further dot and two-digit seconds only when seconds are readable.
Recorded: 11.30
